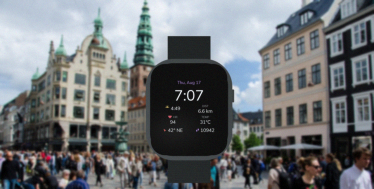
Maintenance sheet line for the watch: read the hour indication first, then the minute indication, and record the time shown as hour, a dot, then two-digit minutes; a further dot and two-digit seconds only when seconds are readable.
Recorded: 7.07
